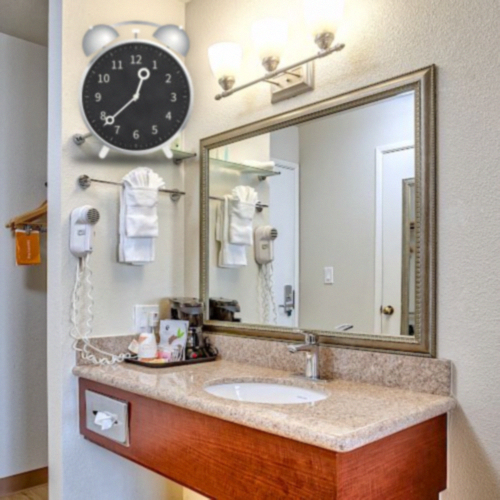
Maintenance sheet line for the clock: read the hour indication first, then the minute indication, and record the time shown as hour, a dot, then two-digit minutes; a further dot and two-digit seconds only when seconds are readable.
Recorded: 12.38
